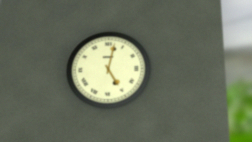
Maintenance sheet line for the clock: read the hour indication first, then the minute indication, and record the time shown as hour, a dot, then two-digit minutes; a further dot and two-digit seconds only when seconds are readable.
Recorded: 5.02
